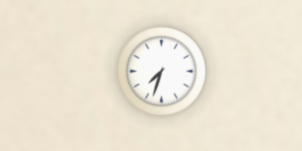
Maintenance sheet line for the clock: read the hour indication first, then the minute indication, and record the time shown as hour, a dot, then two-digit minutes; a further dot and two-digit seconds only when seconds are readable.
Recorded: 7.33
